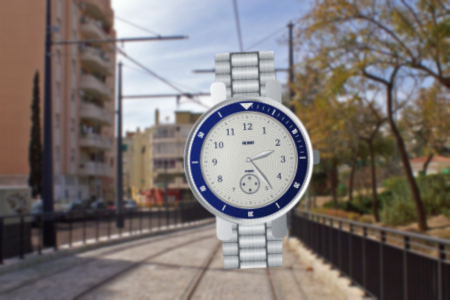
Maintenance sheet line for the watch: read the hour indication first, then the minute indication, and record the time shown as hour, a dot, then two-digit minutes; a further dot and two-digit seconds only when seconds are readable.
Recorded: 2.24
